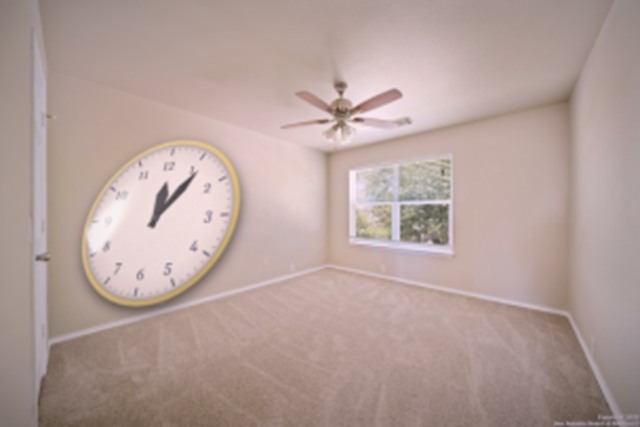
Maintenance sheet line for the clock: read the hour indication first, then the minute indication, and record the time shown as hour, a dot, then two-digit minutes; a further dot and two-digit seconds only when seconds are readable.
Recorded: 12.06
